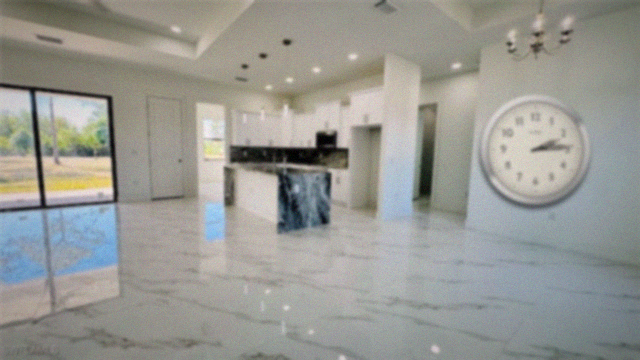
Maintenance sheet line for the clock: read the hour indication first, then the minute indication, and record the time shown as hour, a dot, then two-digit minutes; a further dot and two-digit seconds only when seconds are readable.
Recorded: 2.14
